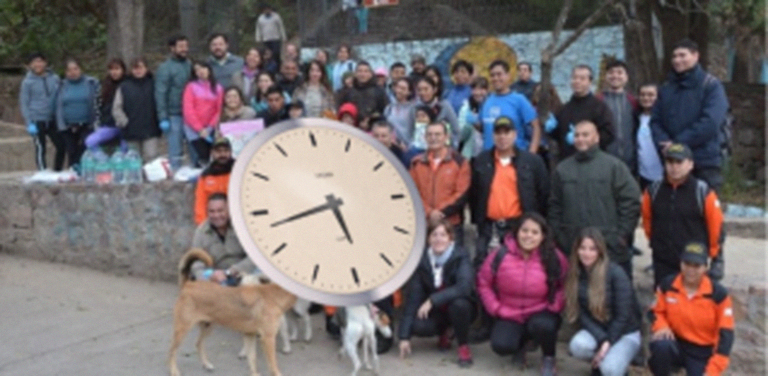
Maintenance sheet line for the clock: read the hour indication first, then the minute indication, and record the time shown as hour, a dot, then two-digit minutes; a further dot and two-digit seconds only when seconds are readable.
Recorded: 5.43
